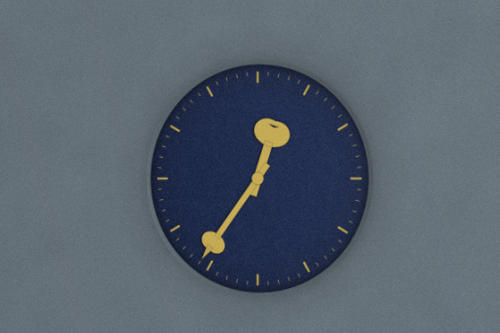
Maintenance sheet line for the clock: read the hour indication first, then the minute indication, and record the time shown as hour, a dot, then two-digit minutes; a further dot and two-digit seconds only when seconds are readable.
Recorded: 12.36
